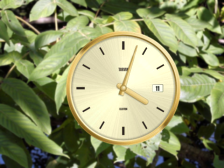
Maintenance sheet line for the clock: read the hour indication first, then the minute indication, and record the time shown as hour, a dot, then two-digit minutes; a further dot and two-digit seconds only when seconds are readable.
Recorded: 4.03
